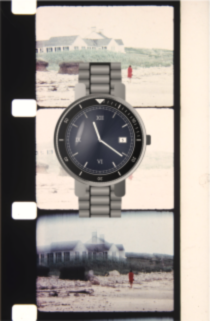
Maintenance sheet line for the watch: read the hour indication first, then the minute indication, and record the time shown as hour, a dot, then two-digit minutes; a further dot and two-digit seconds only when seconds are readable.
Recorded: 11.21
